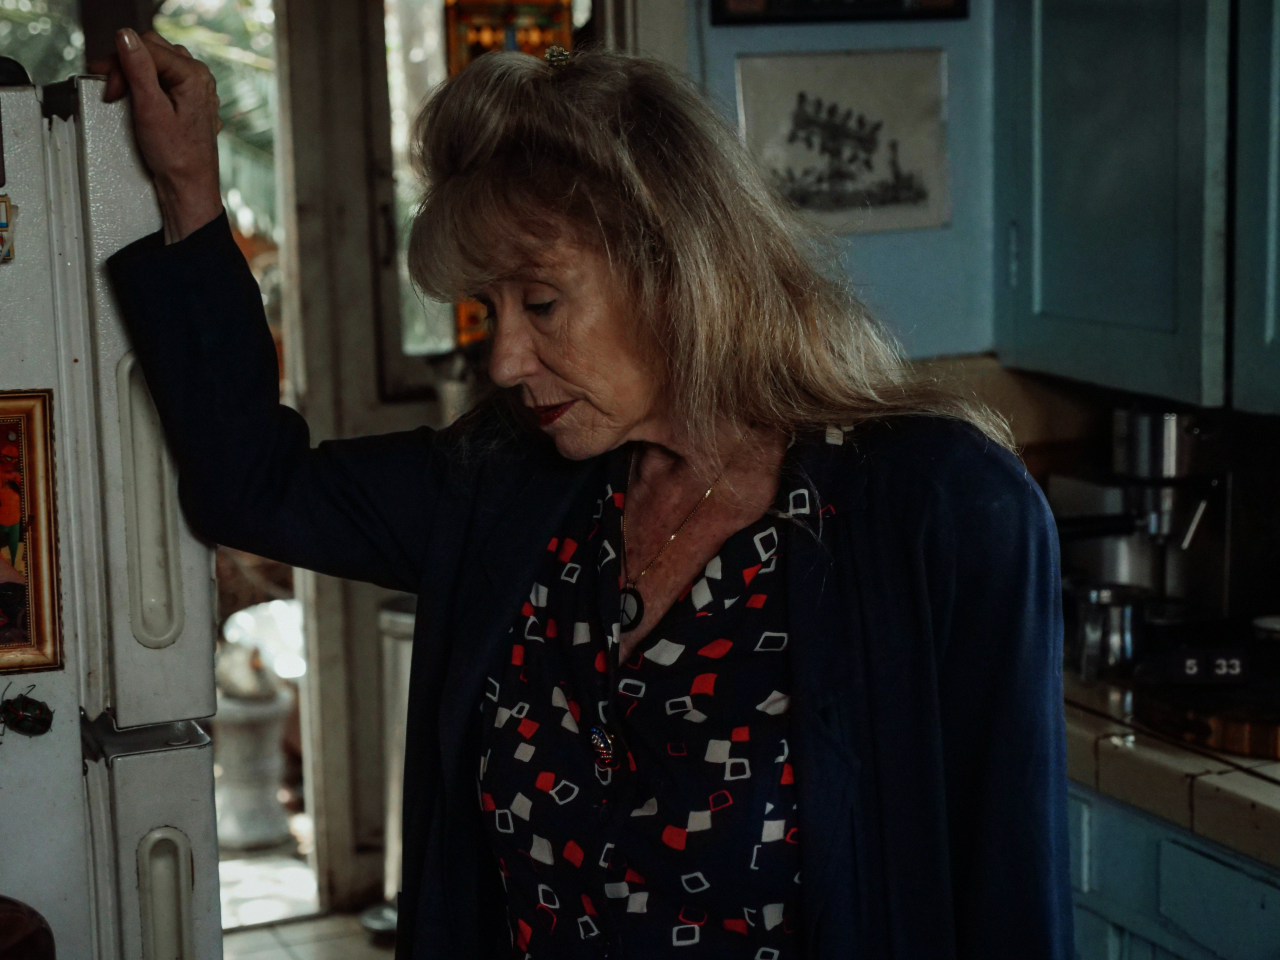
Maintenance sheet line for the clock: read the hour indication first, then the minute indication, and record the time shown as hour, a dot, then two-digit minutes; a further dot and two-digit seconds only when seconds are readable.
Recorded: 5.33
